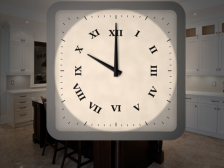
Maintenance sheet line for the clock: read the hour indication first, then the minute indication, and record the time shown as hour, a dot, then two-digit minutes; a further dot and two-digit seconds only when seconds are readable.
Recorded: 10.00
